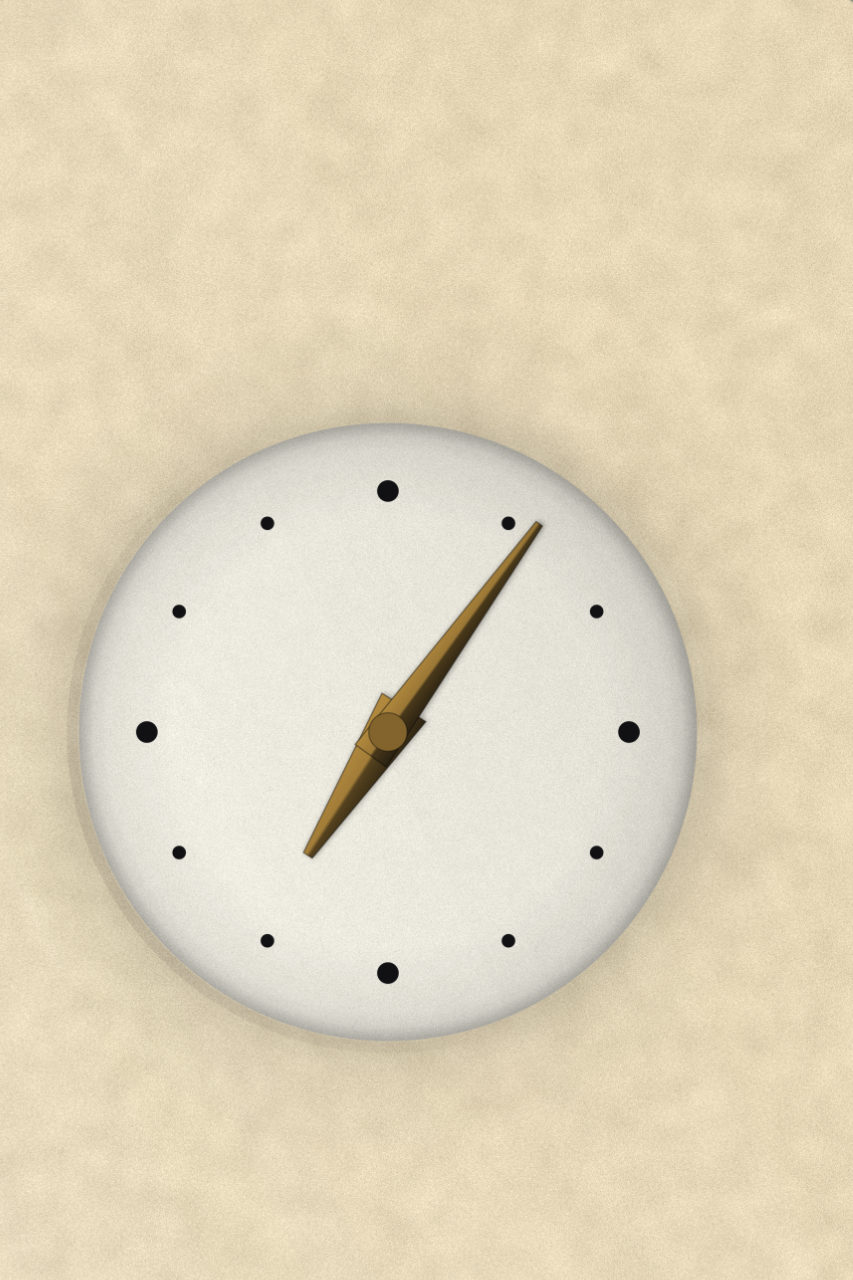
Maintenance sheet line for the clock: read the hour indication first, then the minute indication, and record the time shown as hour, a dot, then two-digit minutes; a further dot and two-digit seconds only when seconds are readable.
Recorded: 7.06
